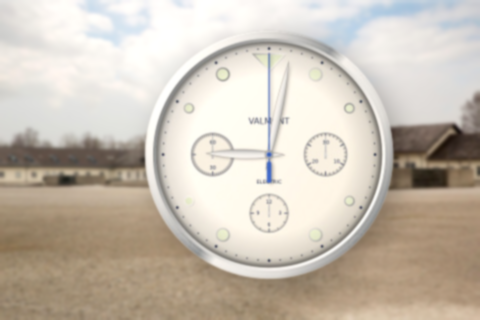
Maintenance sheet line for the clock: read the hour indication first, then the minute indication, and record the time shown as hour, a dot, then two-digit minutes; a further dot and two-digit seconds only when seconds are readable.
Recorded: 9.02
